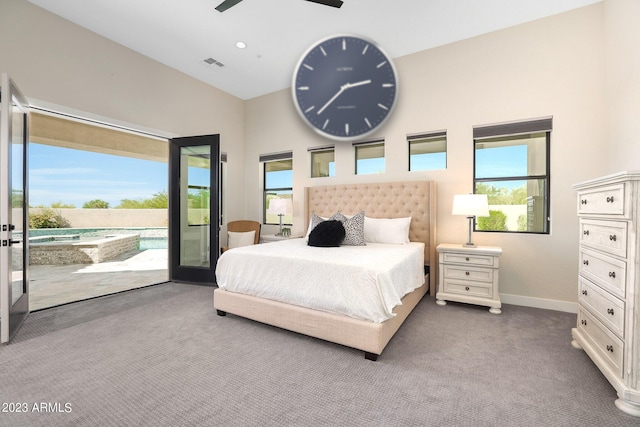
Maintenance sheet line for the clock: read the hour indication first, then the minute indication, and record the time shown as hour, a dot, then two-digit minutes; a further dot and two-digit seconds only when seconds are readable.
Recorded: 2.38
